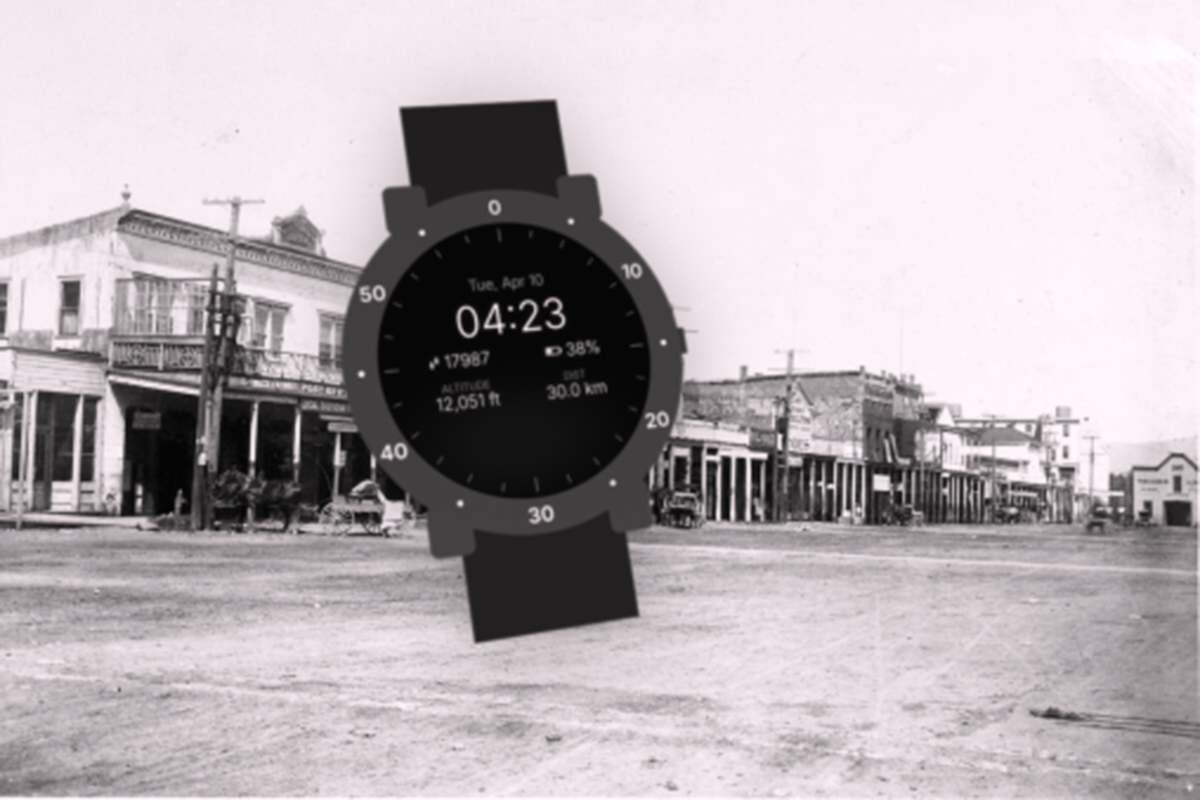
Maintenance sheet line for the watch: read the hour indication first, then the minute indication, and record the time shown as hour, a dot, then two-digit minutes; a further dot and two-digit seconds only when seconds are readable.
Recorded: 4.23
